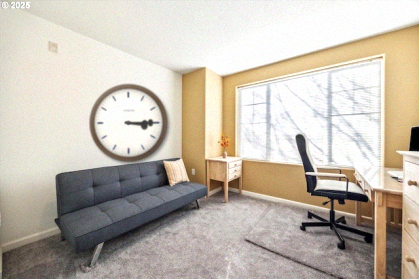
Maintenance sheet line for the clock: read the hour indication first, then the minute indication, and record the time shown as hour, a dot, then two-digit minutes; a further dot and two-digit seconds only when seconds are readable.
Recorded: 3.15
